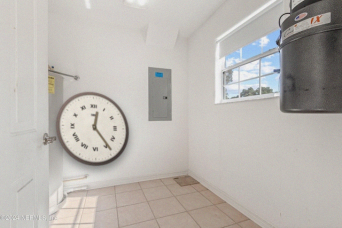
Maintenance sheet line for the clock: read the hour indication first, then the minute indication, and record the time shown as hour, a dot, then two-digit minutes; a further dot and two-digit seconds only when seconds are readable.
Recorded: 12.24
